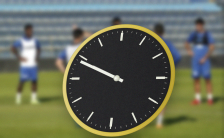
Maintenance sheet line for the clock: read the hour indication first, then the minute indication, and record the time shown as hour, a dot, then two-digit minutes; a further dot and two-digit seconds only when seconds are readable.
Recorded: 9.49
